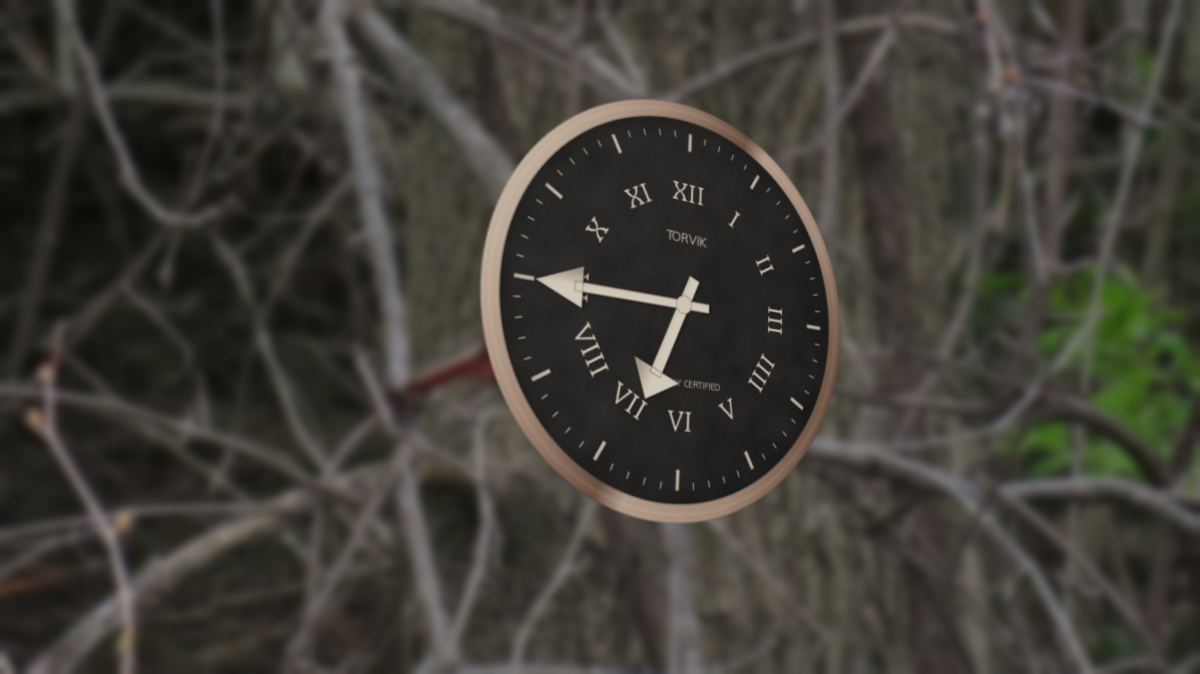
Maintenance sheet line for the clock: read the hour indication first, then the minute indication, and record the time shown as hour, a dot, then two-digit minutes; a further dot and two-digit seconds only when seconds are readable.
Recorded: 6.45
